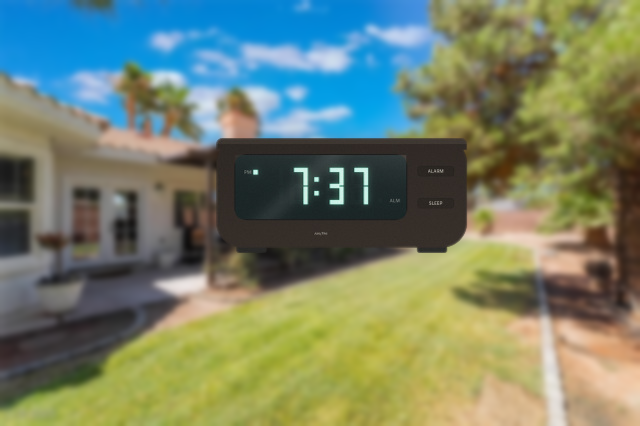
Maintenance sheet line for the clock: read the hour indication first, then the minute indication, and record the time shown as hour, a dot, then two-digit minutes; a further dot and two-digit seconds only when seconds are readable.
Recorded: 7.37
